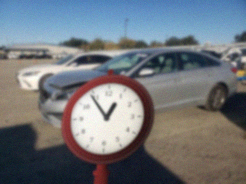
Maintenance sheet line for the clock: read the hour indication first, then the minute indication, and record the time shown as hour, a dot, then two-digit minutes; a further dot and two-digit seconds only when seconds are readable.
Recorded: 12.54
